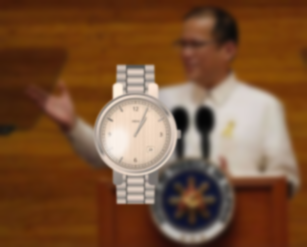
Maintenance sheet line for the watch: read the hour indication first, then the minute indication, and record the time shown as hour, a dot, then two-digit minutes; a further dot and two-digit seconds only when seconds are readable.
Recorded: 1.04
